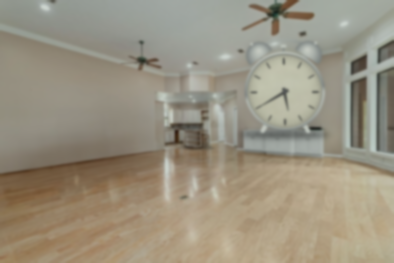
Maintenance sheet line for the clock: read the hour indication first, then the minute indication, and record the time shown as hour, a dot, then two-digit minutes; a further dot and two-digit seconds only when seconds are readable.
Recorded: 5.40
